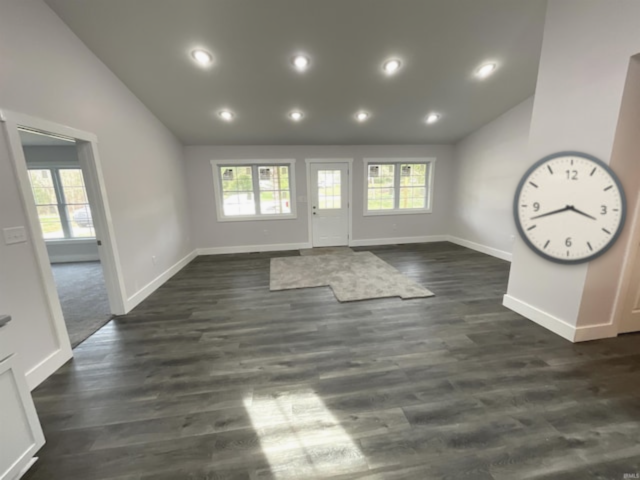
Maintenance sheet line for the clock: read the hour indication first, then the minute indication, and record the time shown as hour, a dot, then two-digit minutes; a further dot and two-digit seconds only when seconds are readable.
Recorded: 3.42
